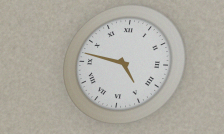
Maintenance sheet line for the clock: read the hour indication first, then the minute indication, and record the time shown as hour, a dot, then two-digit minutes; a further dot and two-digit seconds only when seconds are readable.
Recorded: 4.47
